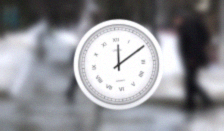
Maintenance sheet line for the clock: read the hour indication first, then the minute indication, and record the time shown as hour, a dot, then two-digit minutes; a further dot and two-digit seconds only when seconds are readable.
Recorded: 12.10
